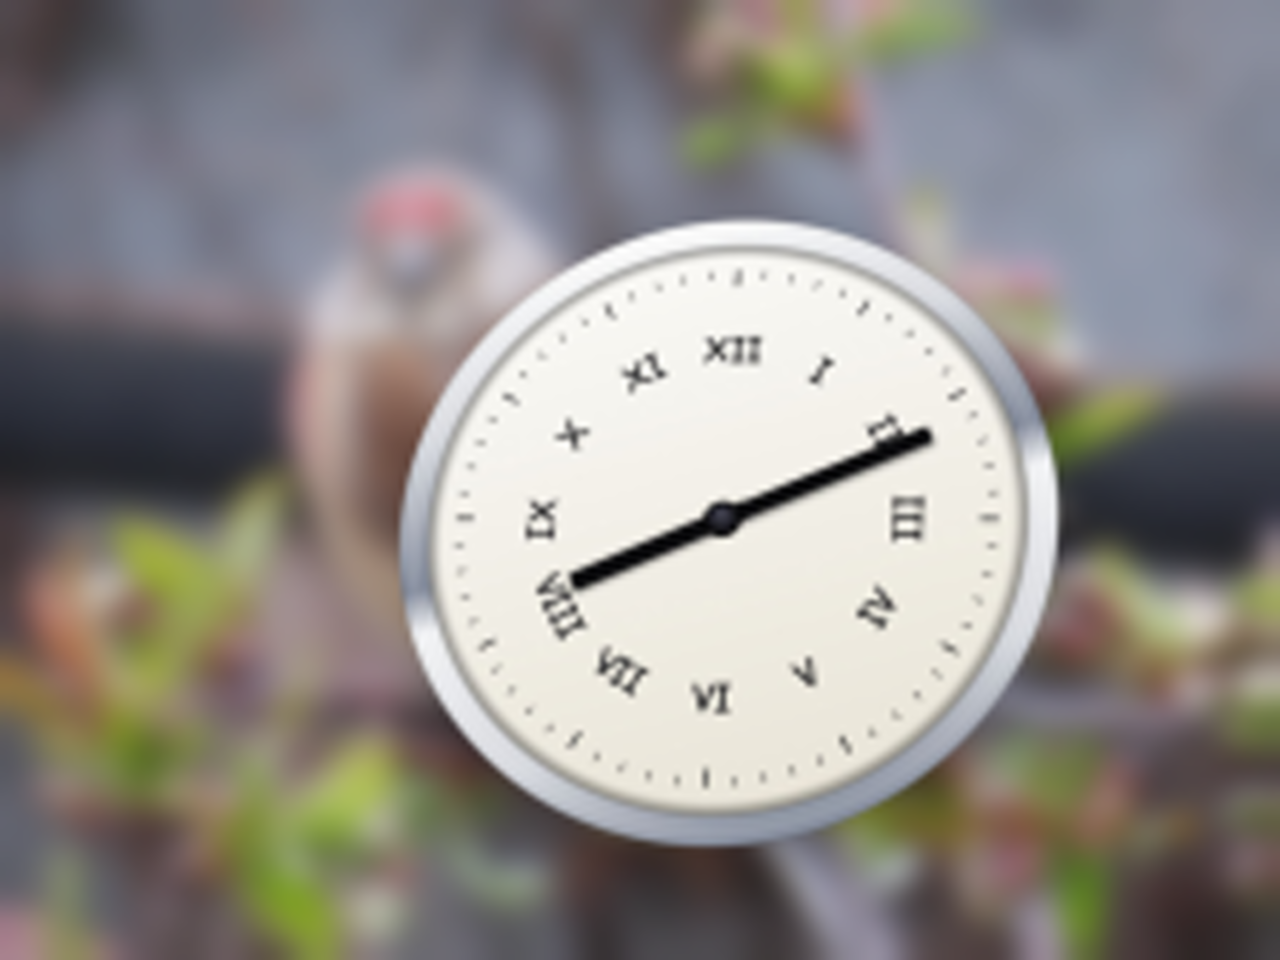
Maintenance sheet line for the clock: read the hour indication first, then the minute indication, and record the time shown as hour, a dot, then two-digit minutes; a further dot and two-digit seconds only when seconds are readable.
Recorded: 8.11
